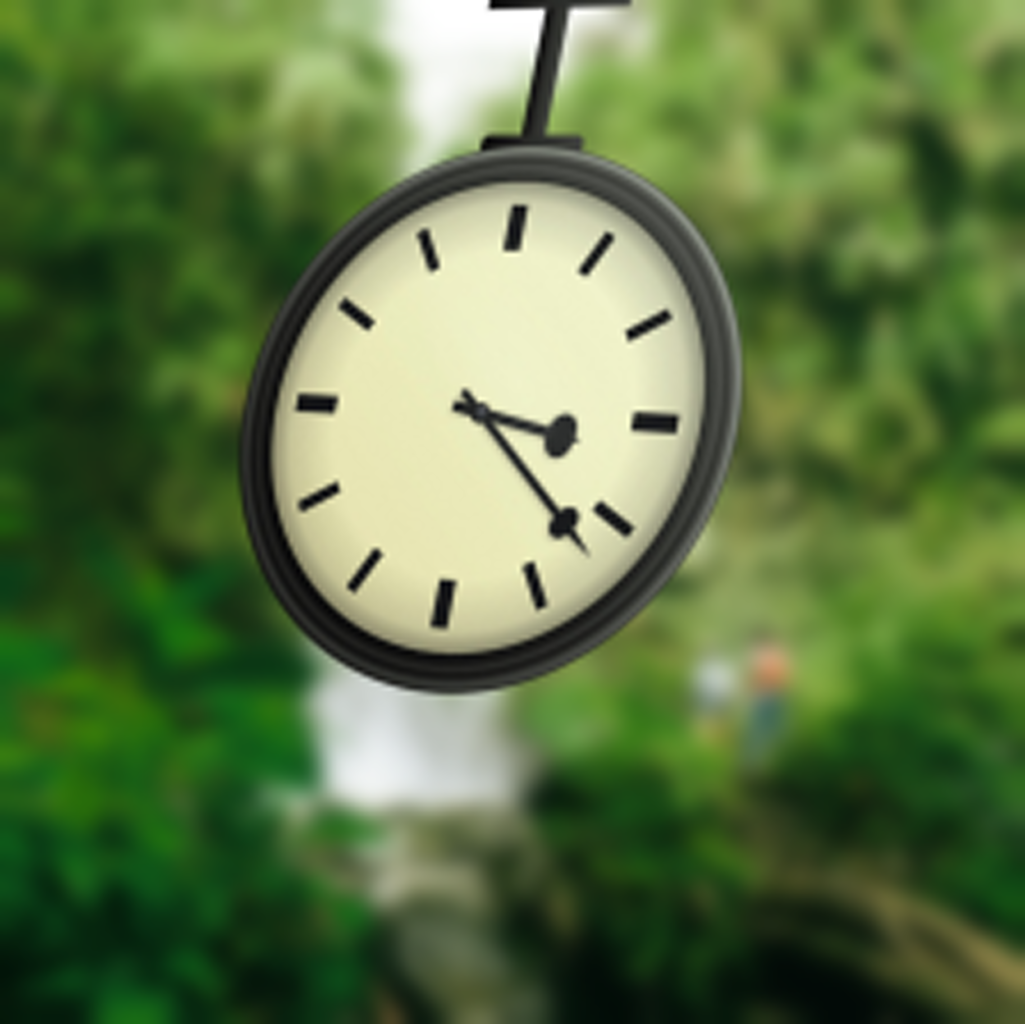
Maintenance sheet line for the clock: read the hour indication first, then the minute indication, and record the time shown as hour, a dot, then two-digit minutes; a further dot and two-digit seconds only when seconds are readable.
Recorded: 3.22
